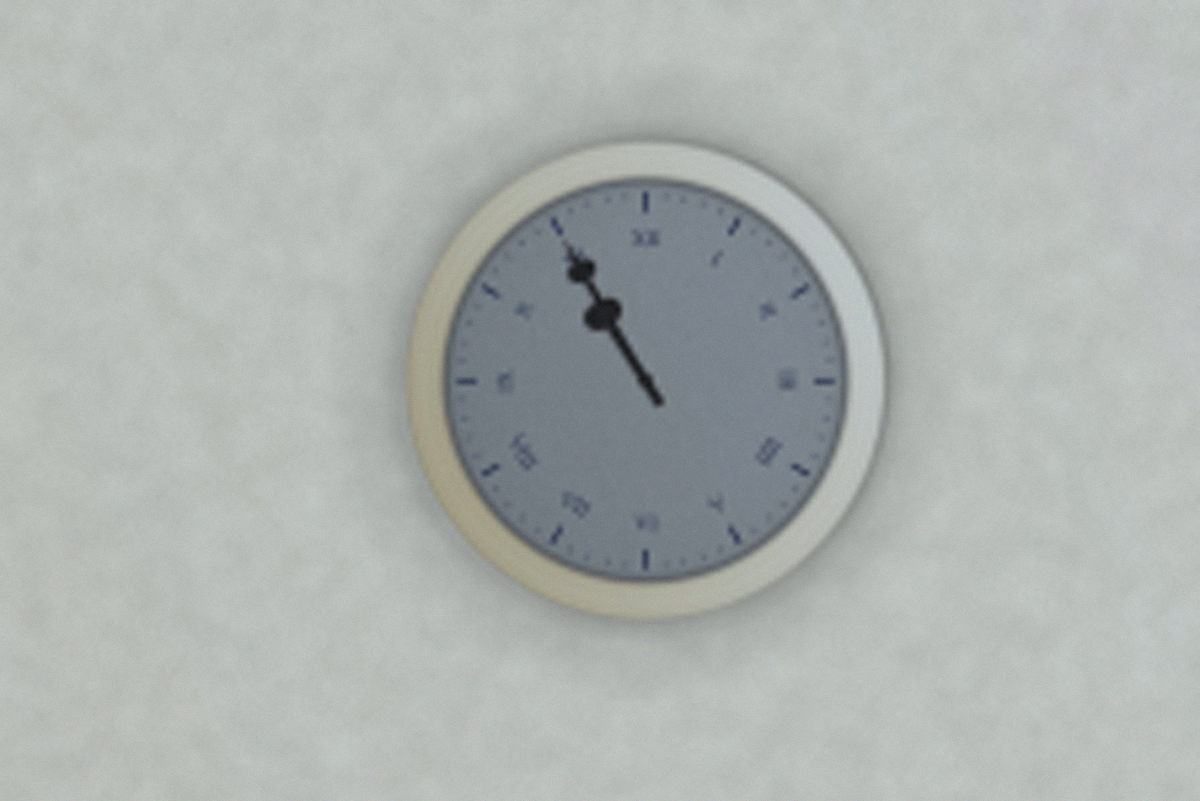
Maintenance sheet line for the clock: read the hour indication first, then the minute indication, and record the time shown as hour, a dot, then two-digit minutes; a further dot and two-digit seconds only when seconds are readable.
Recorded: 10.55
